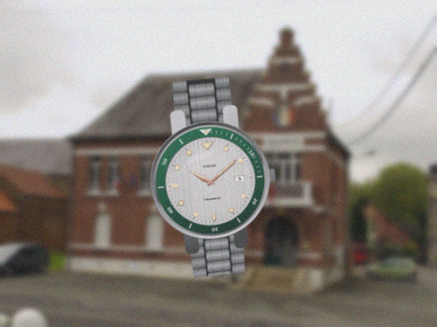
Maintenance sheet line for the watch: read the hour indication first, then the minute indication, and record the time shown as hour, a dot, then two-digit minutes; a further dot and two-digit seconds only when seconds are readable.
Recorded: 10.09
